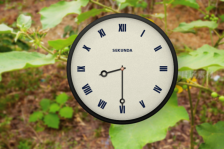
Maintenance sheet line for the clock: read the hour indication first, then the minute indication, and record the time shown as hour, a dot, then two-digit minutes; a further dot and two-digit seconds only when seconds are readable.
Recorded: 8.30
